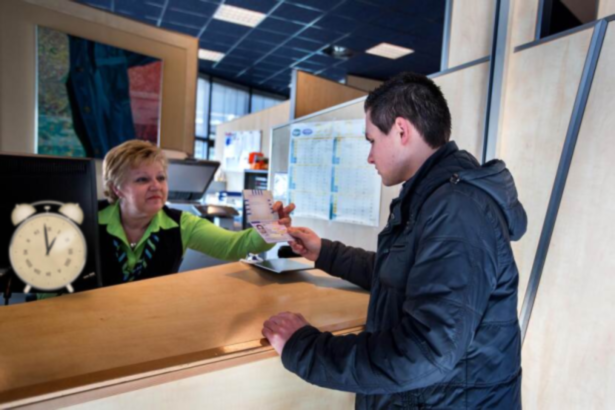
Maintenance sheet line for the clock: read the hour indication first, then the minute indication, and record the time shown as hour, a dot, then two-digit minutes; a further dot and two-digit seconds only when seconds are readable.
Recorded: 12.59
